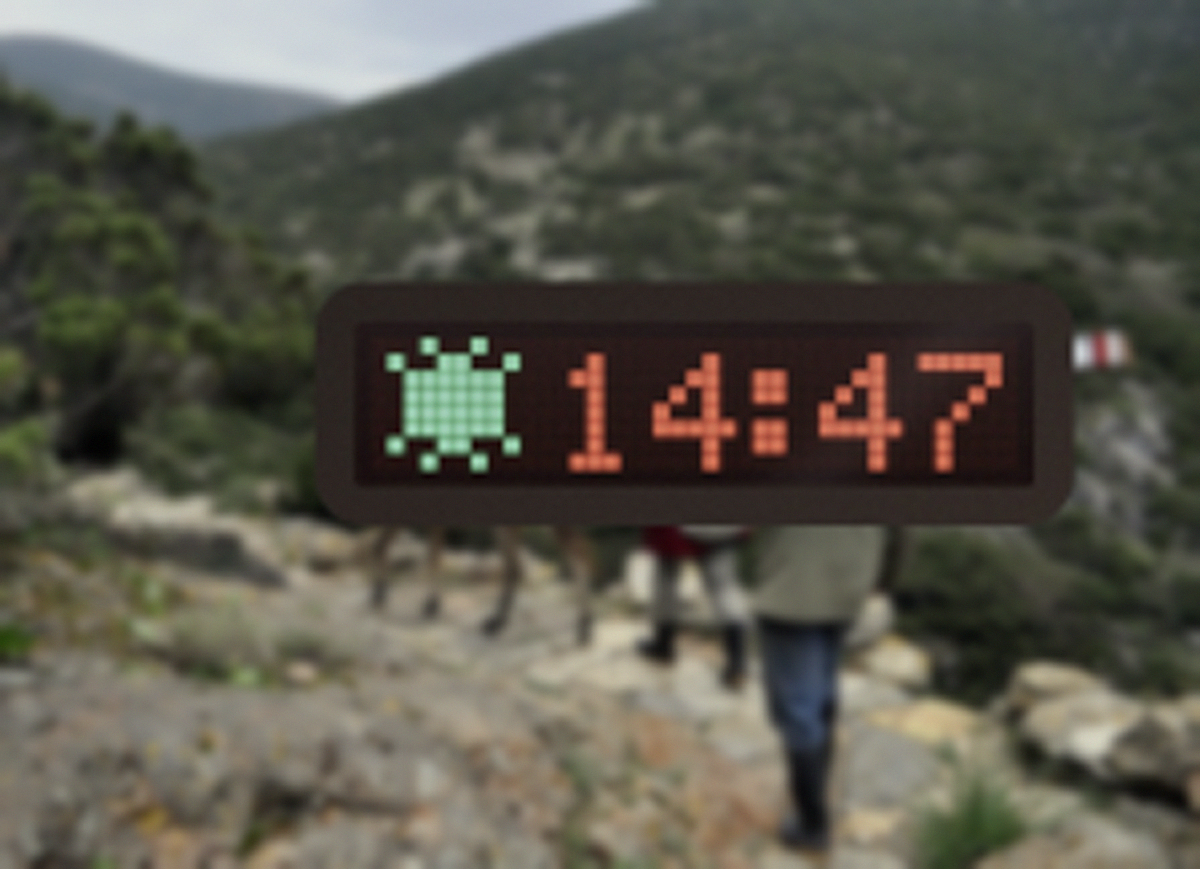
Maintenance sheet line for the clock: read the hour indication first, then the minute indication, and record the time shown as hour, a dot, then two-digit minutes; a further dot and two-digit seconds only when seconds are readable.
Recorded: 14.47
